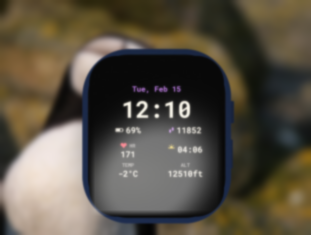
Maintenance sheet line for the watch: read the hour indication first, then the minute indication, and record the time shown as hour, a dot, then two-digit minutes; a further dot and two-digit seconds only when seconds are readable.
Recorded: 12.10
